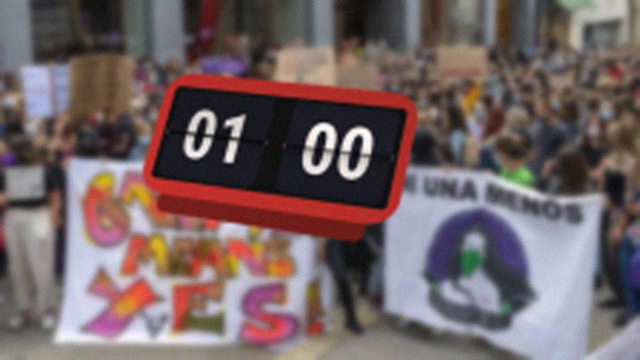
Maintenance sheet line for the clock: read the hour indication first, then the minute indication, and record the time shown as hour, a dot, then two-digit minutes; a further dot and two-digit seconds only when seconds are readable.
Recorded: 1.00
